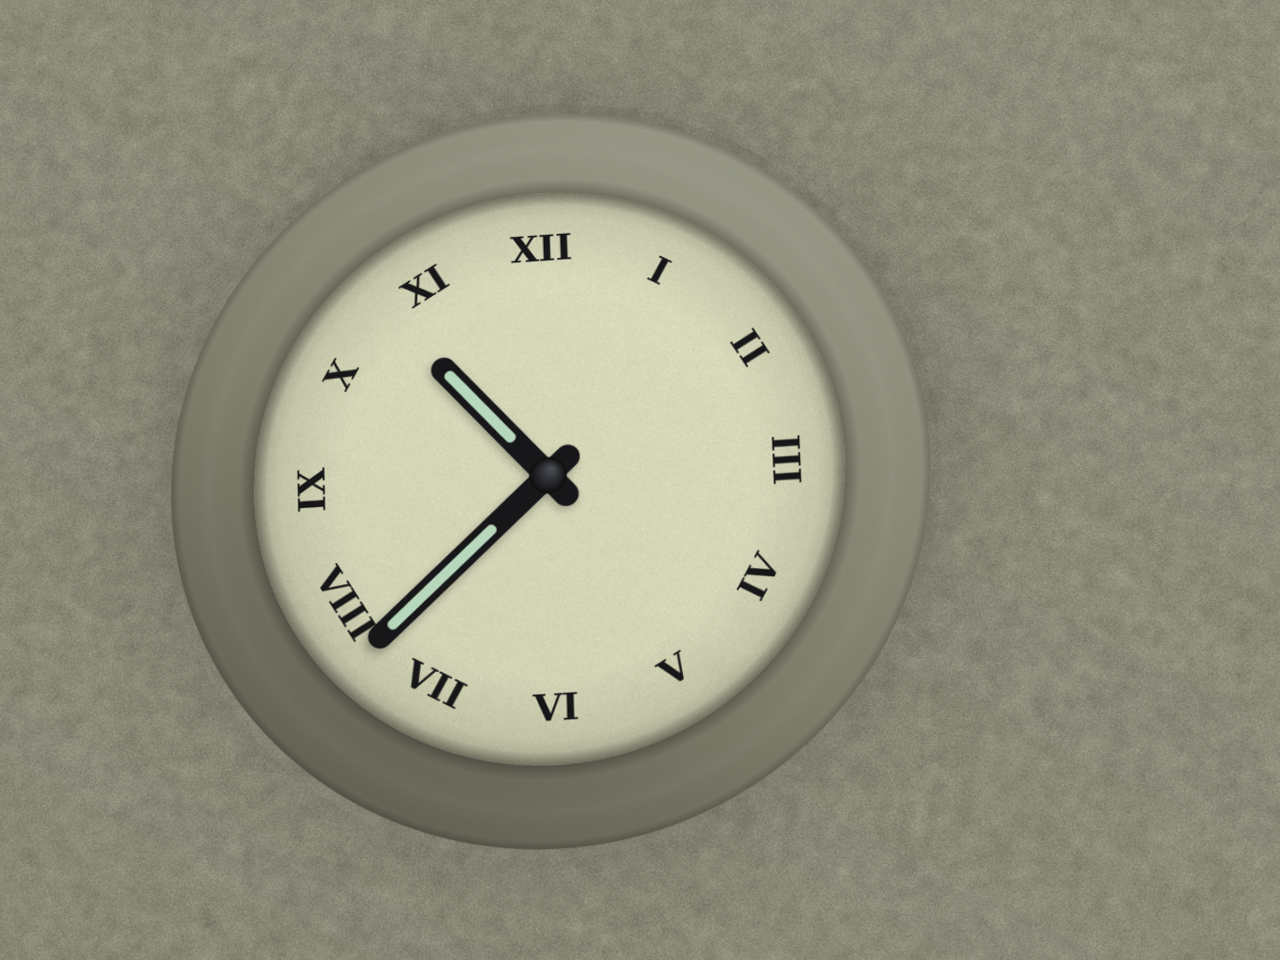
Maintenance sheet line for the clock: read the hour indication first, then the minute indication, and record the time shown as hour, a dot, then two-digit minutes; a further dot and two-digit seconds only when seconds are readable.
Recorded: 10.38
